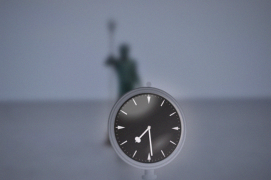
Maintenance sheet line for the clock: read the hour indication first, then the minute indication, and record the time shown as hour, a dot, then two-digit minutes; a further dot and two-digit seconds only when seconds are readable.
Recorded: 7.29
